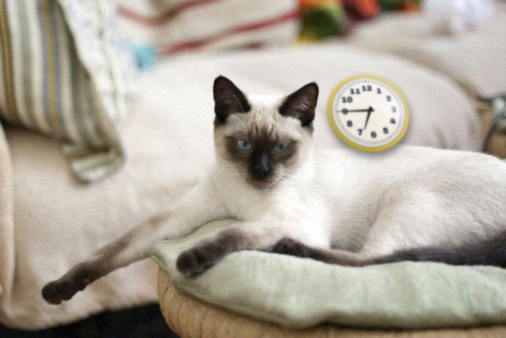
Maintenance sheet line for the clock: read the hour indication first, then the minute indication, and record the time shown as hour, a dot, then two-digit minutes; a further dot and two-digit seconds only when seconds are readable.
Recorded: 6.45
